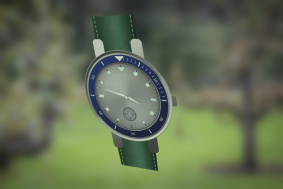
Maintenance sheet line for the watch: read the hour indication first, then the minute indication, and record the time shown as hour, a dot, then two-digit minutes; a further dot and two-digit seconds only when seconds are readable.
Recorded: 3.48
